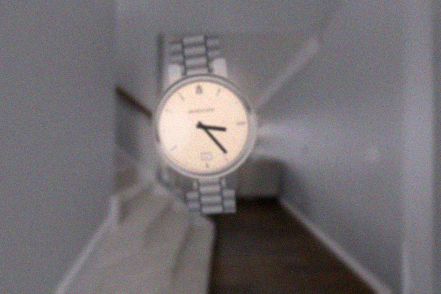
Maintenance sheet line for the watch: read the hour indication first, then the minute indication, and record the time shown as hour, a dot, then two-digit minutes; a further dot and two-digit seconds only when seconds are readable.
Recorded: 3.24
